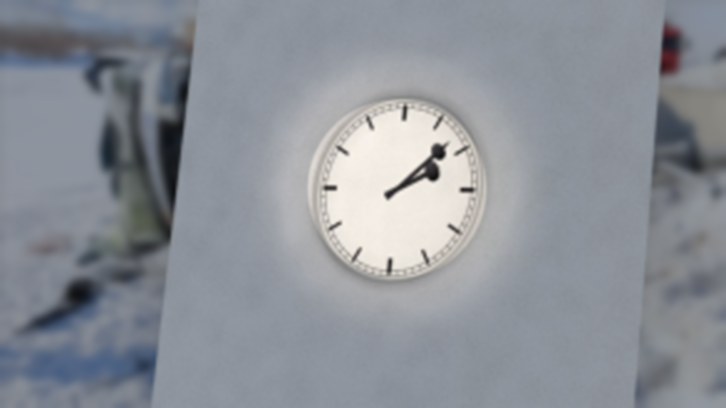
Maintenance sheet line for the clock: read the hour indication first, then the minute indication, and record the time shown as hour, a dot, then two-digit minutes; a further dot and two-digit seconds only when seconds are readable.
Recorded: 2.08
